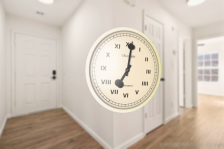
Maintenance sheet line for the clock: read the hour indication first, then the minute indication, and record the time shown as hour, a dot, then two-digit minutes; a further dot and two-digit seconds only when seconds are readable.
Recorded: 7.01
